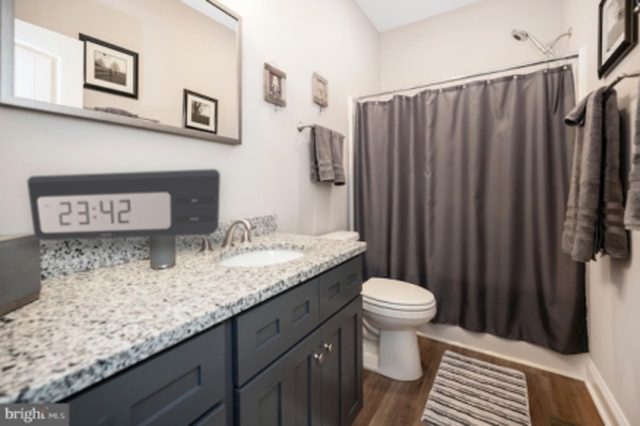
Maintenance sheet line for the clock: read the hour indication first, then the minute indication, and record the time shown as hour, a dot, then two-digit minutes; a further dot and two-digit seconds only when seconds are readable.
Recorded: 23.42
